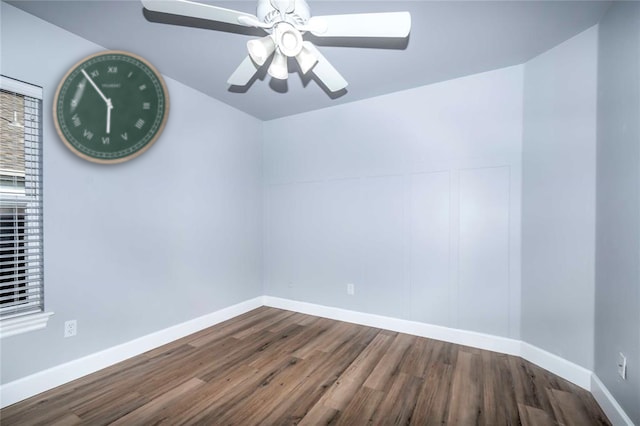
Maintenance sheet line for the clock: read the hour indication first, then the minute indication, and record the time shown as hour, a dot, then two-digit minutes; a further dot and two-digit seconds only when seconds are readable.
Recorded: 5.53
